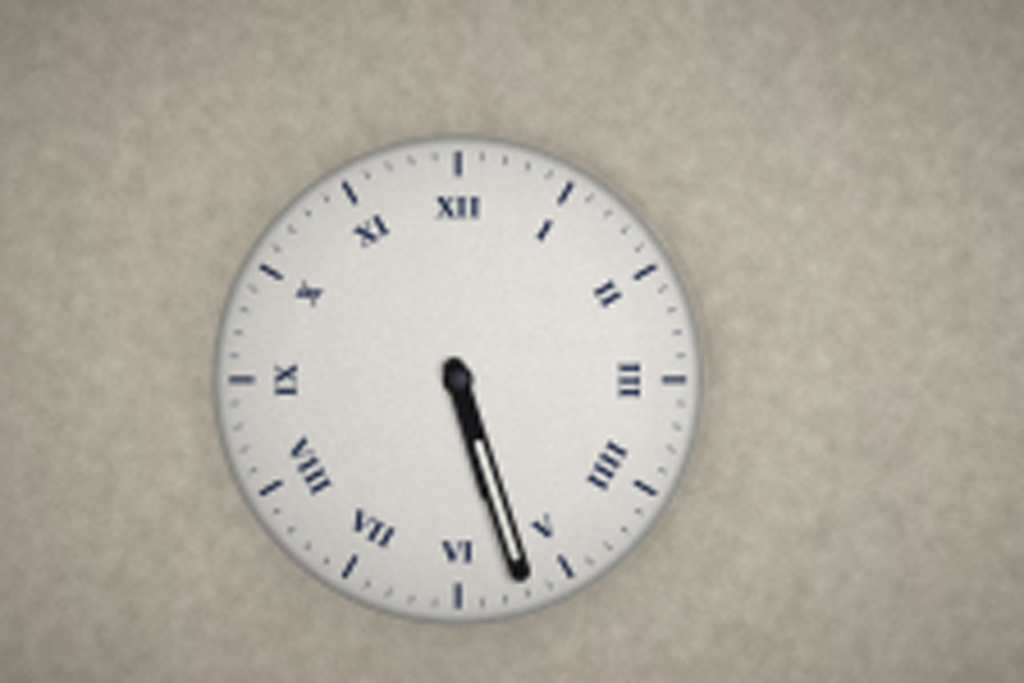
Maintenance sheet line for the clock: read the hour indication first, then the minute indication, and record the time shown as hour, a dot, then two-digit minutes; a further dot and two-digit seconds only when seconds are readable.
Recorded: 5.27
